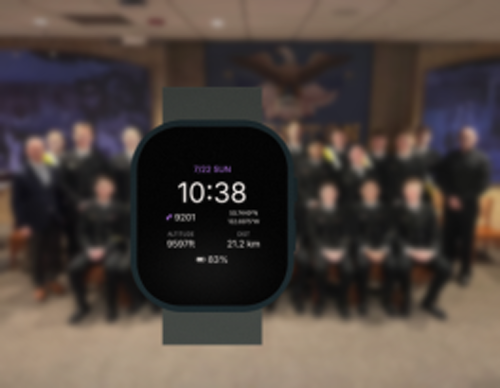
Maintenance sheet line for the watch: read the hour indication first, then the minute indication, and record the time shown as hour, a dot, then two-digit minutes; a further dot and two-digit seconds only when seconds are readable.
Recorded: 10.38
